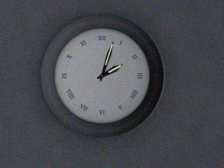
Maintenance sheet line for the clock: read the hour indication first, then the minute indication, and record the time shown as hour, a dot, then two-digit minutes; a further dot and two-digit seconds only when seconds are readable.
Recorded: 2.03
